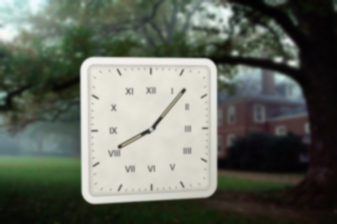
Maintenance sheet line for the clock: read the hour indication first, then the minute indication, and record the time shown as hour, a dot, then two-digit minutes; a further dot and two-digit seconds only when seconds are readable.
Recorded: 8.07
